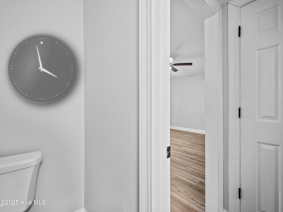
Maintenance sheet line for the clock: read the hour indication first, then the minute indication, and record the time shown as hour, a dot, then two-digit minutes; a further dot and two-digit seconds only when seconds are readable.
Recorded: 3.58
